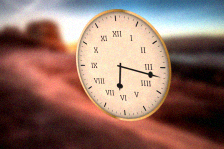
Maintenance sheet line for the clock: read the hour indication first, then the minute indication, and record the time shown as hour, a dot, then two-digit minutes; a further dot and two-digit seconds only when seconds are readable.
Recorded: 6.17
